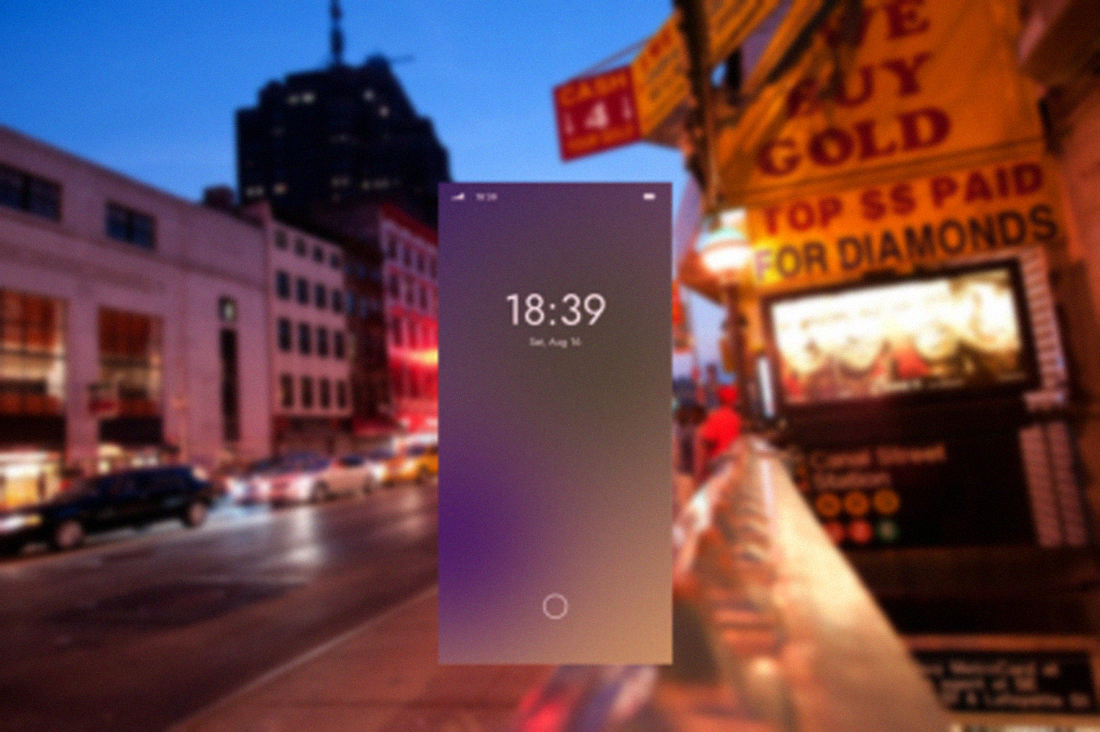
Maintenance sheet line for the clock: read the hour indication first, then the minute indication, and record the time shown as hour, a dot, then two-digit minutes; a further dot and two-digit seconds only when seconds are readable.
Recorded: 18.39
